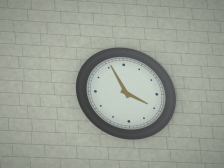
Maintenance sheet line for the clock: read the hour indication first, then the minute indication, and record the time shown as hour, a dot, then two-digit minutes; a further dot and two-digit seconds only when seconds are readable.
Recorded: 3.56
